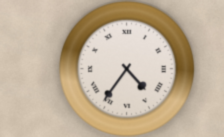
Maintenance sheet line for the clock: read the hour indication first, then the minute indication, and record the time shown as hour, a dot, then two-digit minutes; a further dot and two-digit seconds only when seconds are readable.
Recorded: 4.36
